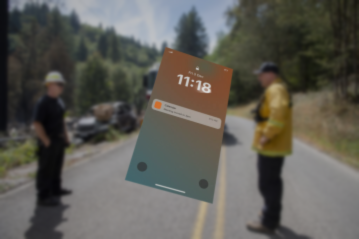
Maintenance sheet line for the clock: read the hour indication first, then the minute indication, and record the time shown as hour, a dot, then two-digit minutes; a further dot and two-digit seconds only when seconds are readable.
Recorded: 11.18
